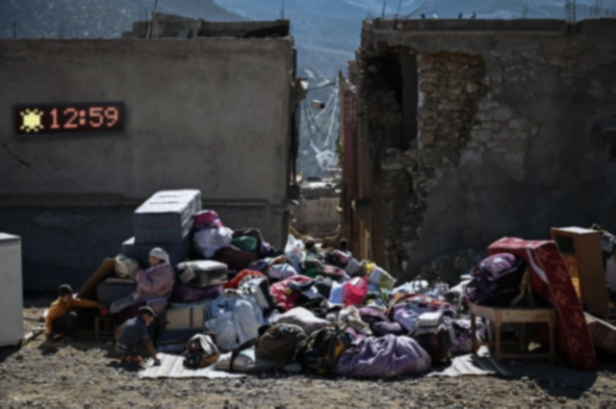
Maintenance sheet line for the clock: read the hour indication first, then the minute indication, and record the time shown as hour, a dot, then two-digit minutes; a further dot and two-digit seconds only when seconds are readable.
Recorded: 12.59
